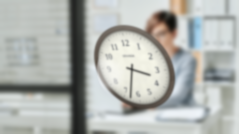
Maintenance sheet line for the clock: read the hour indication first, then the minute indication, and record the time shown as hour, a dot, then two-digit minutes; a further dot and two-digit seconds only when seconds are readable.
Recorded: 3.33
